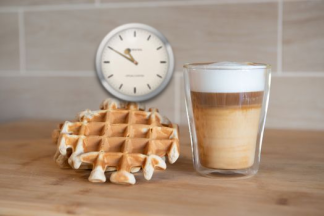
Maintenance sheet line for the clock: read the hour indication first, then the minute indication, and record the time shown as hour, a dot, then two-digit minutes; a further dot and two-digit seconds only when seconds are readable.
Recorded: 10.50
